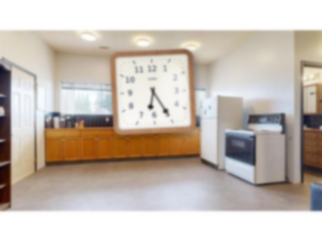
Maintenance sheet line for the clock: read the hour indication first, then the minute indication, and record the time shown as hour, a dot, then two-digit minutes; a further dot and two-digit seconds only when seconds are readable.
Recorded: 6.25
